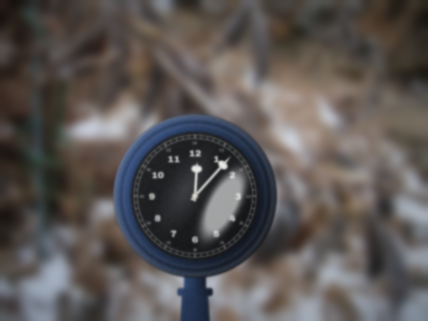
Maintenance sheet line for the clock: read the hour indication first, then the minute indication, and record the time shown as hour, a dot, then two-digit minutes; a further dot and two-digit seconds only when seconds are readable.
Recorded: 12.07
